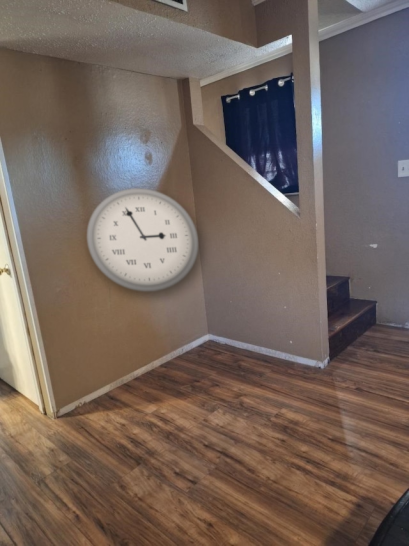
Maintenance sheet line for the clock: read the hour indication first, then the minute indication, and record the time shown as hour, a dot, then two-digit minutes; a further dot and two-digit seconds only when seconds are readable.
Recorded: 2.56
